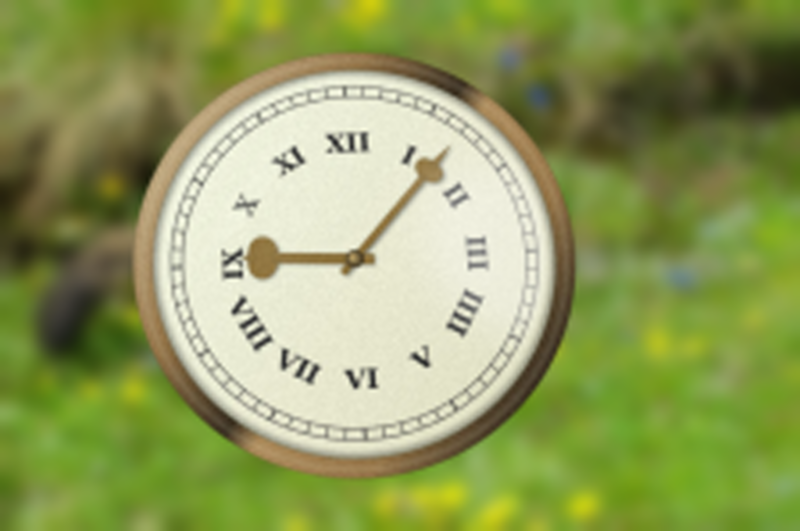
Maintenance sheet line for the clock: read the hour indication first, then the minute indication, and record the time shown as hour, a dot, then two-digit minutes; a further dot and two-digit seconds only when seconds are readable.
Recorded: 9.07
